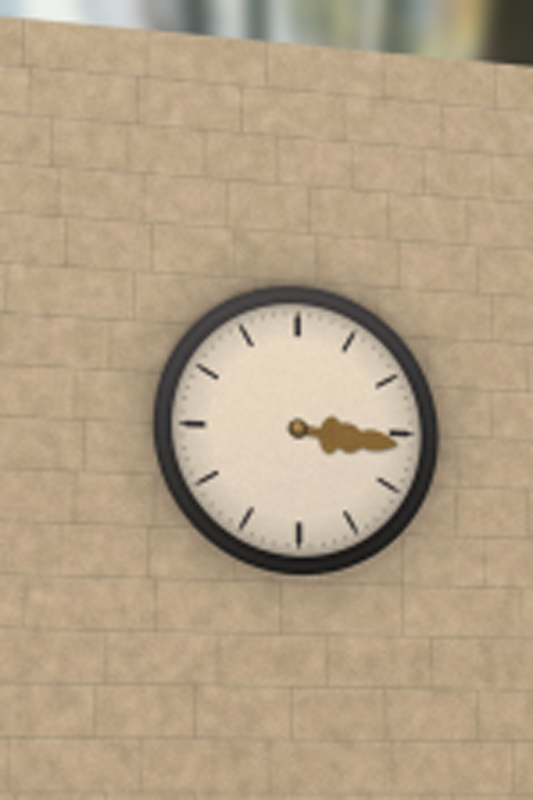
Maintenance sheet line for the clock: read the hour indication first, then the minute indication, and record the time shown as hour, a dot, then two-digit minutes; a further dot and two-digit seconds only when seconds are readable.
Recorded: 3.16
